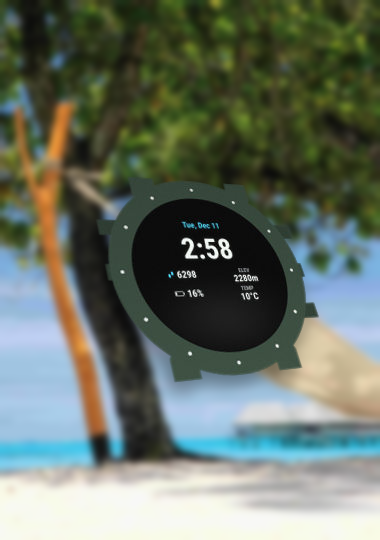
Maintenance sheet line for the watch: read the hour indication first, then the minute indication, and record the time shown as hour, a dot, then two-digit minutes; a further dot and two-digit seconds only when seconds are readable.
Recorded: 2.58
